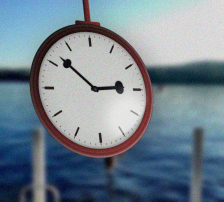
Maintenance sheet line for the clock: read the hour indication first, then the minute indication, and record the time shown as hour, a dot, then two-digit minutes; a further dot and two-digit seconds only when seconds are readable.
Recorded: 2.52
